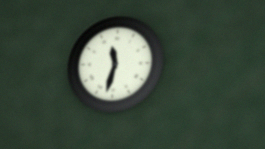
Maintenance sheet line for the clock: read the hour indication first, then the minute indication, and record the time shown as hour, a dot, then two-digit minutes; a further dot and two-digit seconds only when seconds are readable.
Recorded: 11.32
